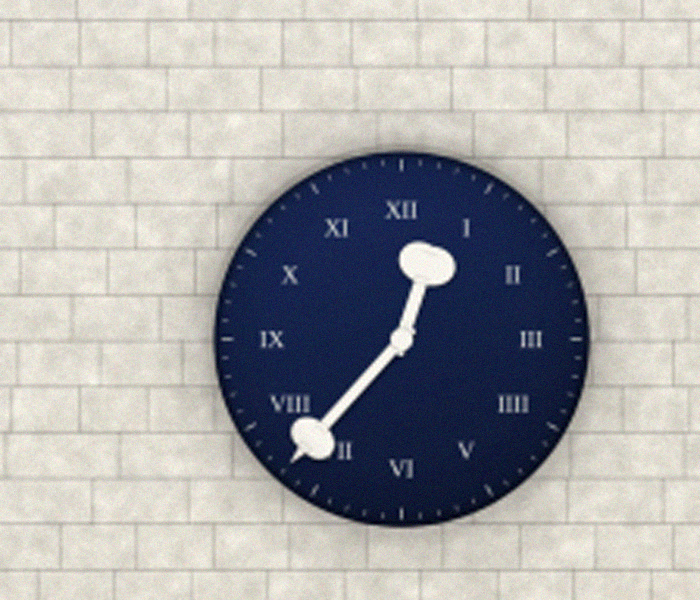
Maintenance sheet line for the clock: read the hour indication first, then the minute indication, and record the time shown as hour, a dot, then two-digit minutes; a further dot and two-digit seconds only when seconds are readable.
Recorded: 12.37
